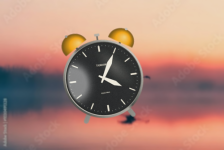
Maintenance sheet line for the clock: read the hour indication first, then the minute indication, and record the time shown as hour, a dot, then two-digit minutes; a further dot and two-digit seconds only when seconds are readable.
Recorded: 4.05
